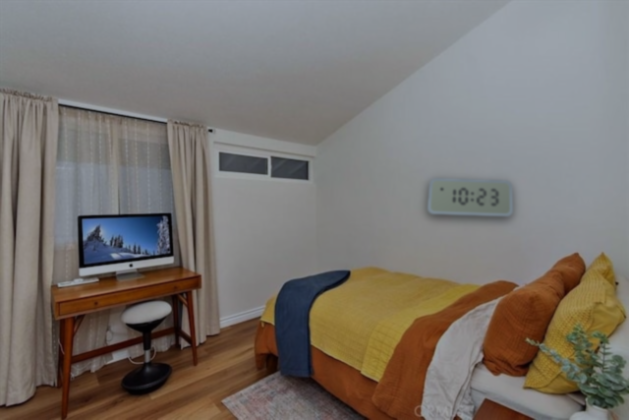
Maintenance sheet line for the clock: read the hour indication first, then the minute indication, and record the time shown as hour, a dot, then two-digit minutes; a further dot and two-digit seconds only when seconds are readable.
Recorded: 10.23
